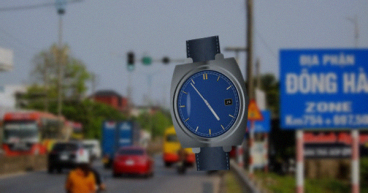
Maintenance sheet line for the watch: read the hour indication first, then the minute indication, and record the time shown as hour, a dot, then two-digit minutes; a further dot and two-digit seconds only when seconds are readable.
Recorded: 4.54
